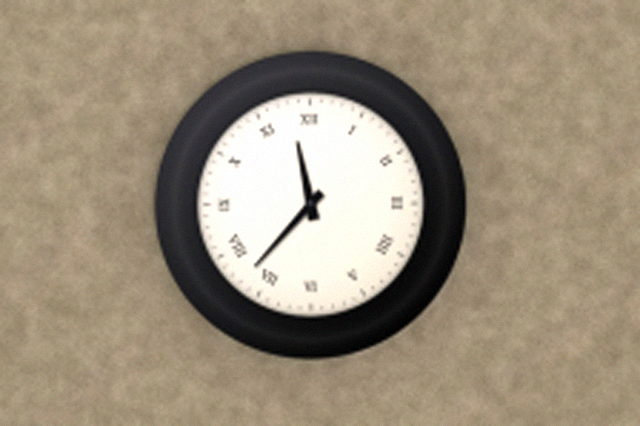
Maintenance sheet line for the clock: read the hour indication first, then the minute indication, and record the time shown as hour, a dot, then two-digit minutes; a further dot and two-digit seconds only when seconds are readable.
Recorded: 11.37
